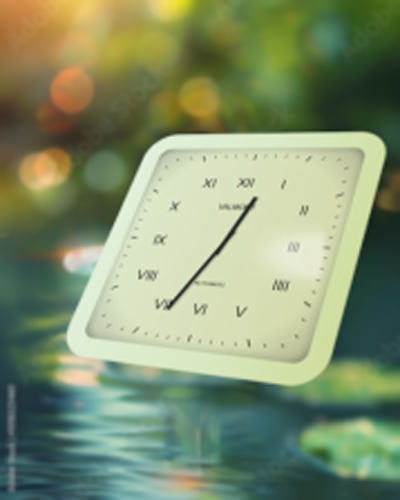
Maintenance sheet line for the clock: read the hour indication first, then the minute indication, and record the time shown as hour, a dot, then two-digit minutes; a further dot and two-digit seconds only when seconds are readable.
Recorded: 12.34
